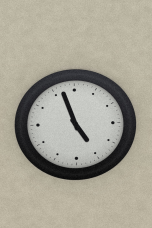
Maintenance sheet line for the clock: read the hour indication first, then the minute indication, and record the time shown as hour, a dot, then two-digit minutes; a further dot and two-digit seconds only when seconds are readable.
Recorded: 4.57
